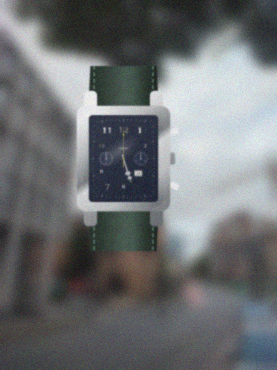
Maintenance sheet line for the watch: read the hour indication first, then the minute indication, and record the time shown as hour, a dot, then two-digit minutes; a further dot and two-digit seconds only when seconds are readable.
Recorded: 5.27
